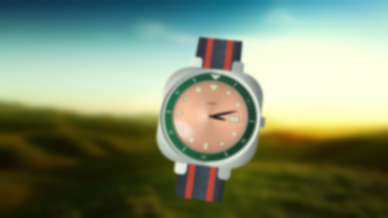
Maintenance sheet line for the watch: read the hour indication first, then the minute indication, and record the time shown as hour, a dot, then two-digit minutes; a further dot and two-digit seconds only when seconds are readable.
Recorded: 3.12
